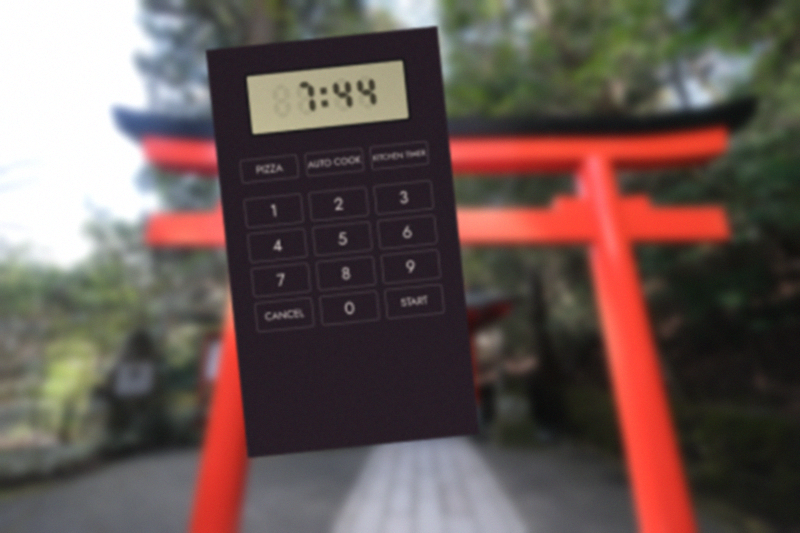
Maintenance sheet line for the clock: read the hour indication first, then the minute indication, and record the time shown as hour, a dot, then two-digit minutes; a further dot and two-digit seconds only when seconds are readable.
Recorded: 7.44
